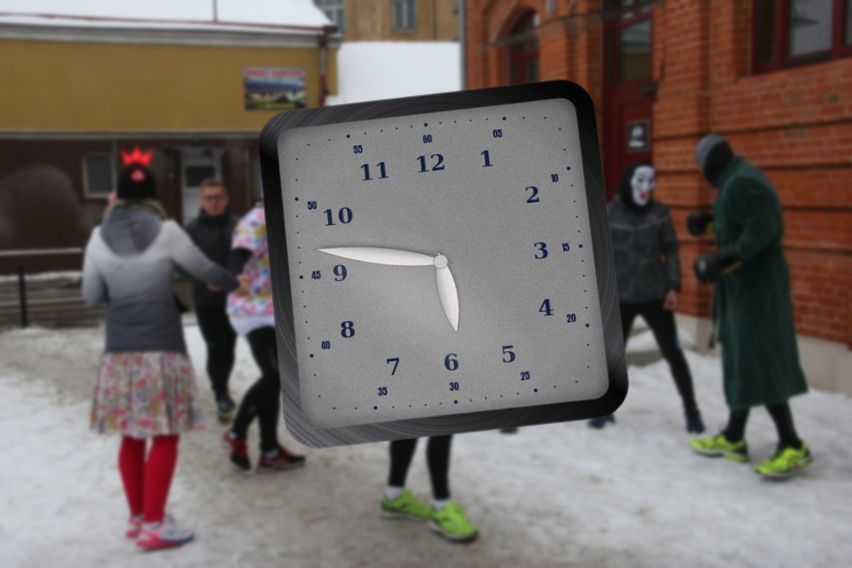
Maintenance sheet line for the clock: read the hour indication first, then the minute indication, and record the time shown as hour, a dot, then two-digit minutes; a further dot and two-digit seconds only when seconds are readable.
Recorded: 5.47
